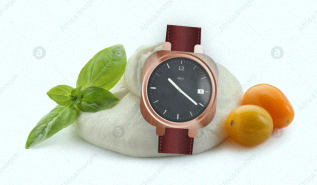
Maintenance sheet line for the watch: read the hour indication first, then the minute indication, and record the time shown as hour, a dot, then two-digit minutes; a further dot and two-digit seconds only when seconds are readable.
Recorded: 10.21
